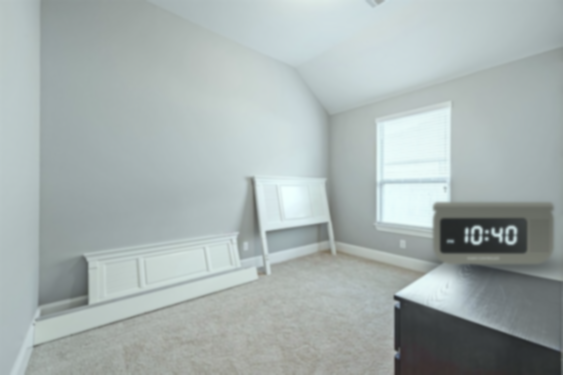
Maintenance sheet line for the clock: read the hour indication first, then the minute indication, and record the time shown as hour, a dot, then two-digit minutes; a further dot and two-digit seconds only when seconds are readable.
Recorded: 10.40
